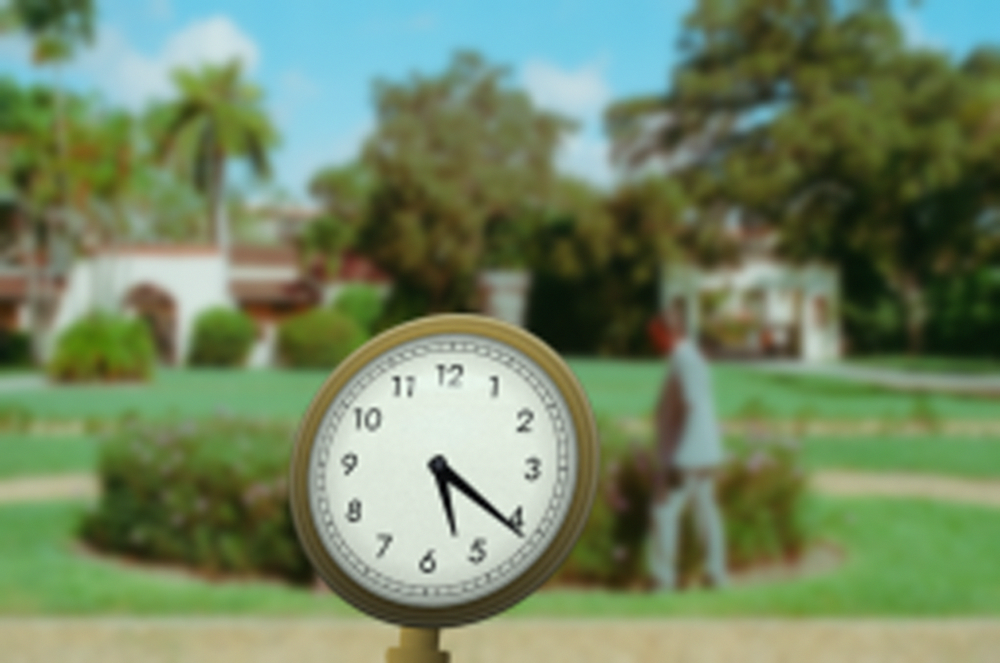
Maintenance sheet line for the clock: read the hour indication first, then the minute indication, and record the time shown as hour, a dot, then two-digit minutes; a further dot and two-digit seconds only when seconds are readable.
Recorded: 5.21
